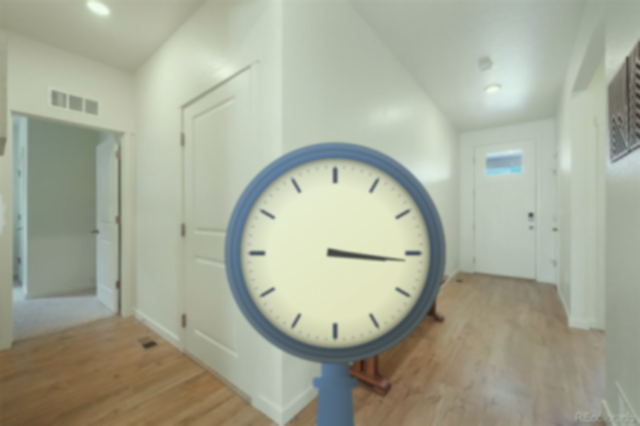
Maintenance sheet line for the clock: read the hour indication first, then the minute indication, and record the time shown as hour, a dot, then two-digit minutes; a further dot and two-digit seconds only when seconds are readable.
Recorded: 3.16
